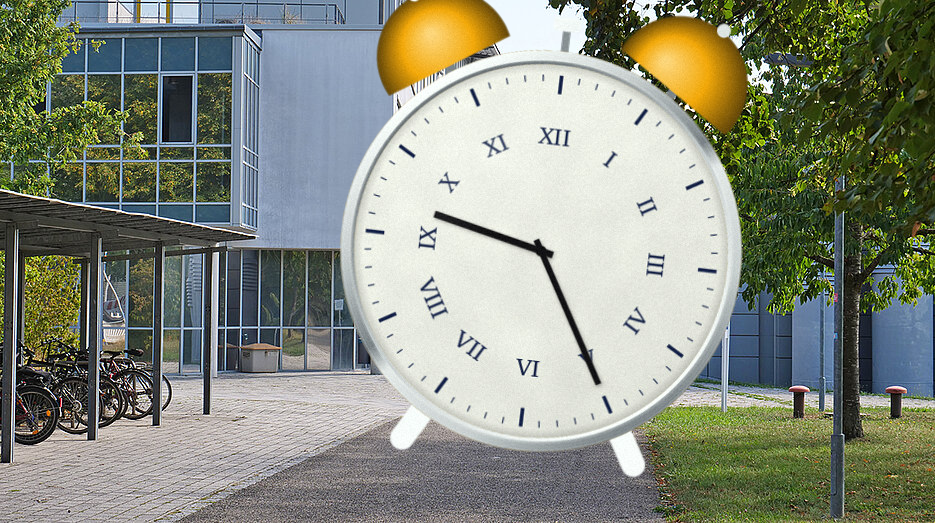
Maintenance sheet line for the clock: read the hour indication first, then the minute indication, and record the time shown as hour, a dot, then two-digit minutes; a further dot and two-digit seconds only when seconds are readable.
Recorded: 9.25
